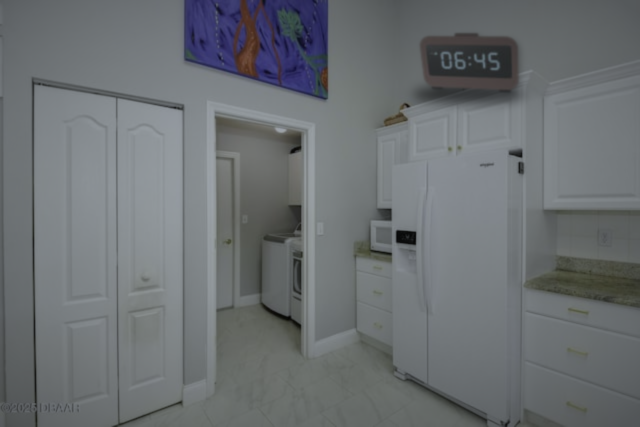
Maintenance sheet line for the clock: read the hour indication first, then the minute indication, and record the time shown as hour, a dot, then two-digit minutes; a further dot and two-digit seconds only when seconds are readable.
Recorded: 6.45
